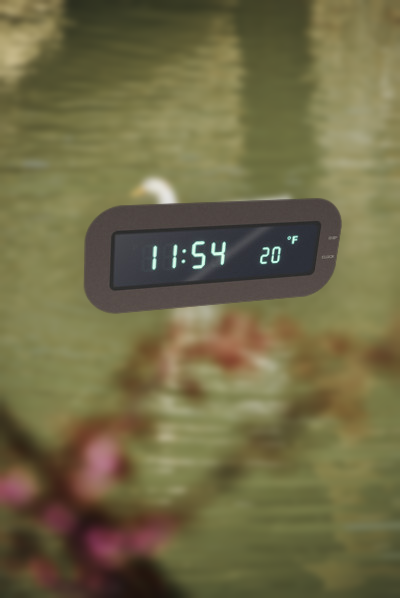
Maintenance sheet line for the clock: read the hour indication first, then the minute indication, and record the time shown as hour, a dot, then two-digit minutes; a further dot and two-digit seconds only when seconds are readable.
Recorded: 11.54
